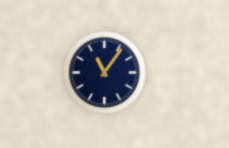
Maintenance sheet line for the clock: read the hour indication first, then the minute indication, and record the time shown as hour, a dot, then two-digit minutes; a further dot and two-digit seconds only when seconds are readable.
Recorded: 11.06
